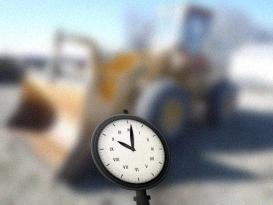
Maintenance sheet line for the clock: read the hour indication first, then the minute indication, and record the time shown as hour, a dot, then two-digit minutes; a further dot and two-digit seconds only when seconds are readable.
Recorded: 10.01
